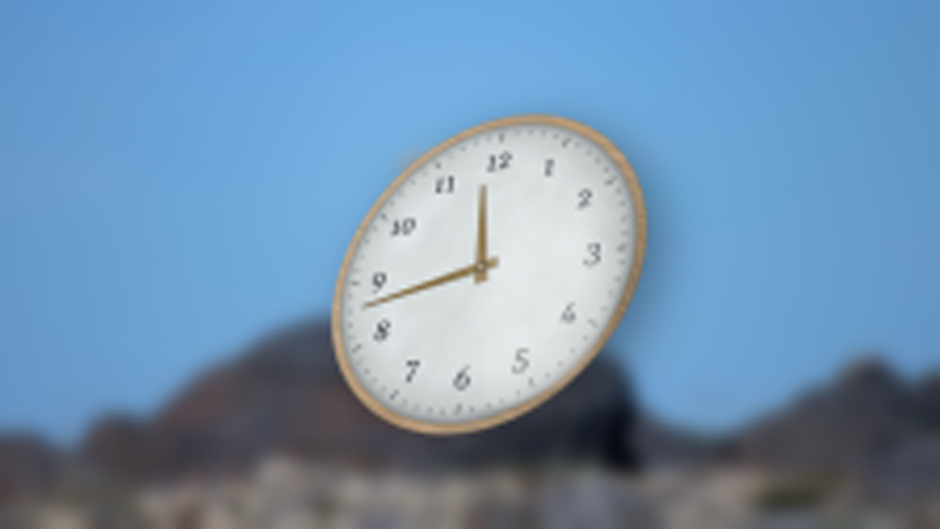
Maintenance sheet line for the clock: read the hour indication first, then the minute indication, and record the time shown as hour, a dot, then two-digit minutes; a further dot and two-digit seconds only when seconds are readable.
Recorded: 11.43
